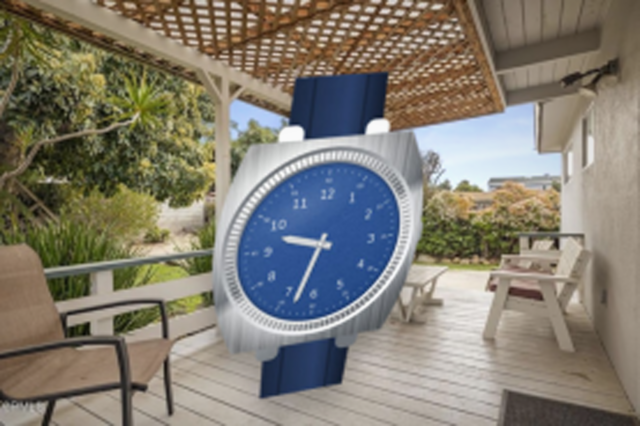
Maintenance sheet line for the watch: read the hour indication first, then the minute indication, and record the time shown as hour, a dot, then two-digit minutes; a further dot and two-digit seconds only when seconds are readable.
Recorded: 9.33
